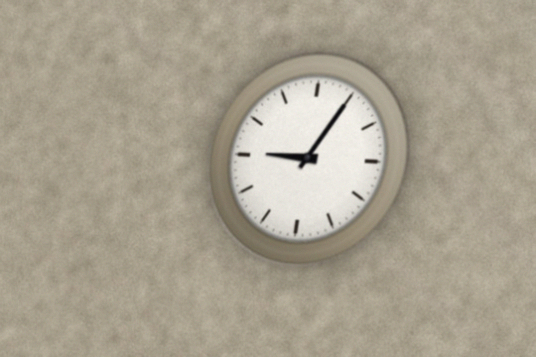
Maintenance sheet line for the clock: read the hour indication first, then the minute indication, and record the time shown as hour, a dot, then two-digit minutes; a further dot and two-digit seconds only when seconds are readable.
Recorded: 9.05
